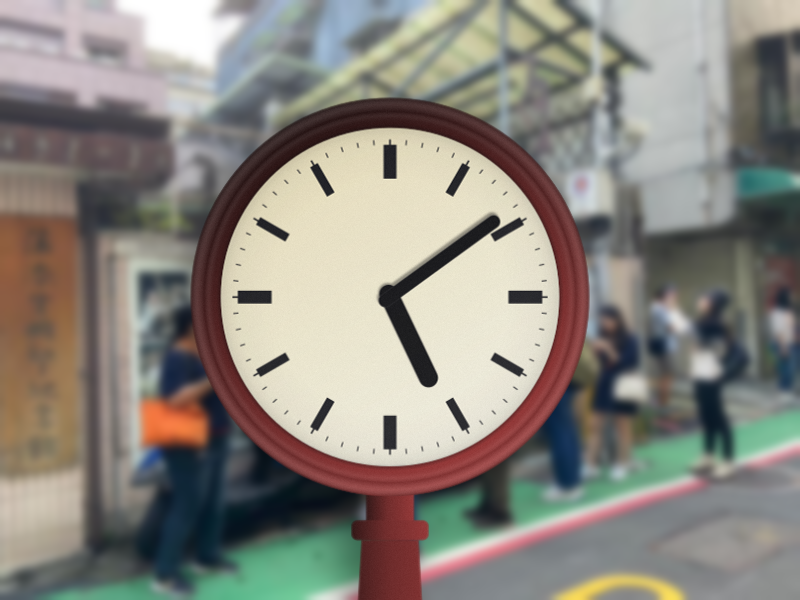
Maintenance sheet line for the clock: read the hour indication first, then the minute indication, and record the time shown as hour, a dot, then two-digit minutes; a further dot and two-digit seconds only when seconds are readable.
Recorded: 5.09
